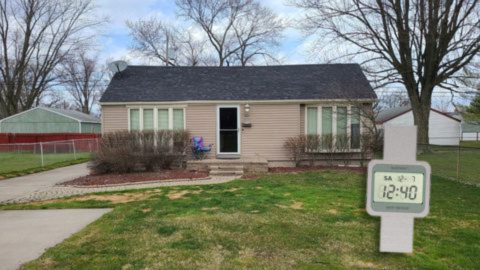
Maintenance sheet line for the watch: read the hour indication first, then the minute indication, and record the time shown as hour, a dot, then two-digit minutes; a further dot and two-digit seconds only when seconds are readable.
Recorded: 12.40
